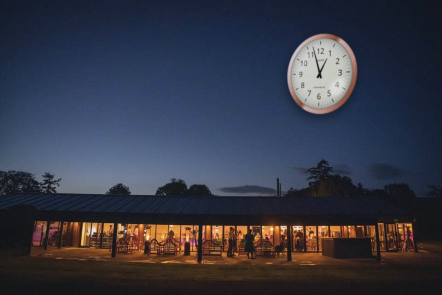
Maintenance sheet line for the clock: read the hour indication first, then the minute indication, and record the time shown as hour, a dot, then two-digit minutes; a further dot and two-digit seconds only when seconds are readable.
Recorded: 12.57
